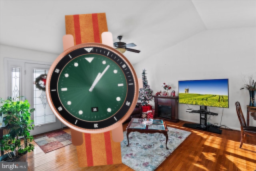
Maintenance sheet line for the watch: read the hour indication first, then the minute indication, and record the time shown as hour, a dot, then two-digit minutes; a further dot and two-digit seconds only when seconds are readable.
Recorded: 1.07
